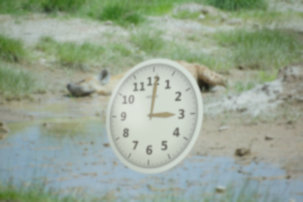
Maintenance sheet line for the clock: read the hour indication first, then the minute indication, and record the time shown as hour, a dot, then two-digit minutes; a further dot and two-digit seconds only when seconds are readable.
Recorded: 3.01
